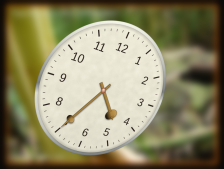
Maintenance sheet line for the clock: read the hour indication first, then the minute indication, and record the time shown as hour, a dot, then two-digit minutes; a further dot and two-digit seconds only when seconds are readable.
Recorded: 4.35
